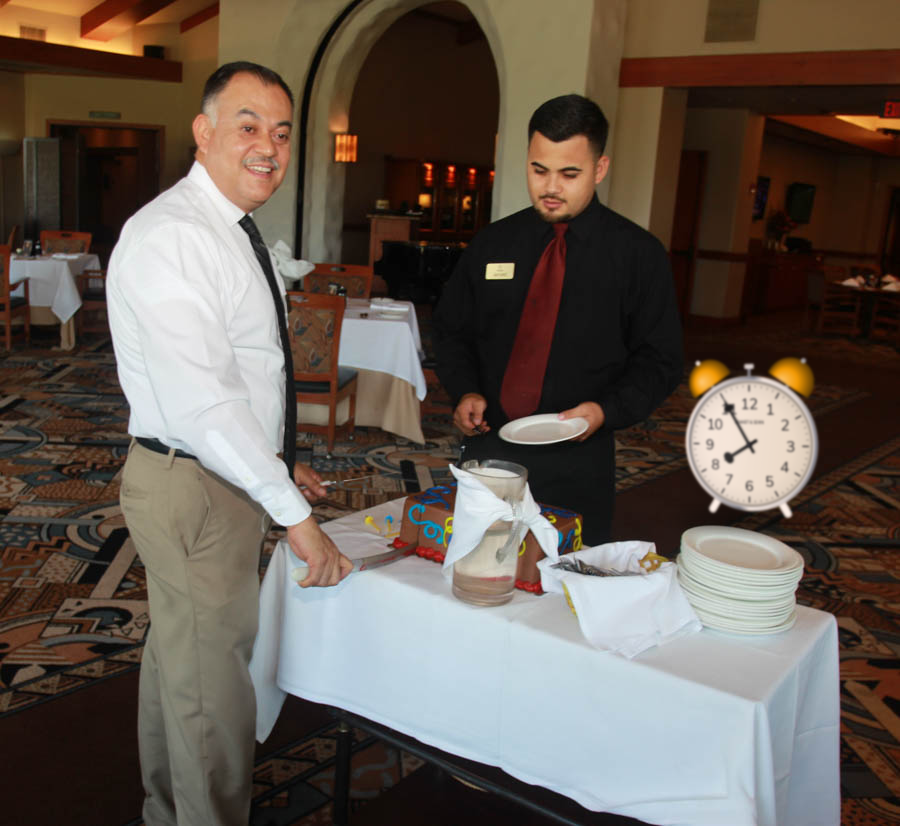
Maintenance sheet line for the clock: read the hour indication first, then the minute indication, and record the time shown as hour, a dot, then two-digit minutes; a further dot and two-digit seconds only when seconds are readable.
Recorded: 7.55
